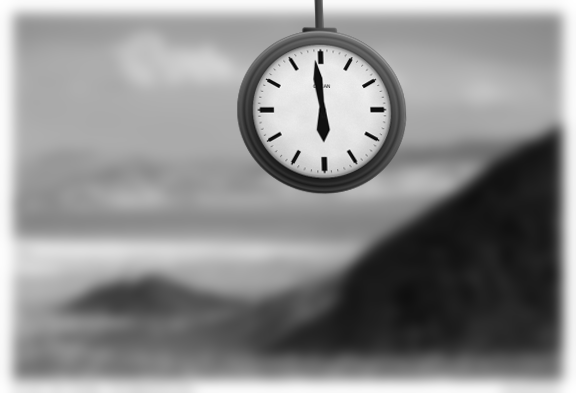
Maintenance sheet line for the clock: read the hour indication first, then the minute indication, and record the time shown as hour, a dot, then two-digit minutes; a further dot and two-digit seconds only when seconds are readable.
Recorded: 5.59
